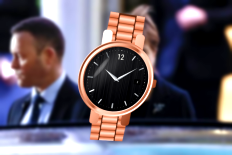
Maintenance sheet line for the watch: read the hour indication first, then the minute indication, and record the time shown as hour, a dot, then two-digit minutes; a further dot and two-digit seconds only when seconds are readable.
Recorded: 10.09
